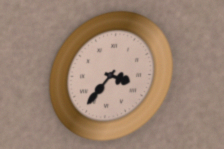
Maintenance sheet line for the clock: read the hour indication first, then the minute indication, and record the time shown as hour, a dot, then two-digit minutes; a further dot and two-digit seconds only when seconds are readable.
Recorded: 3.36
